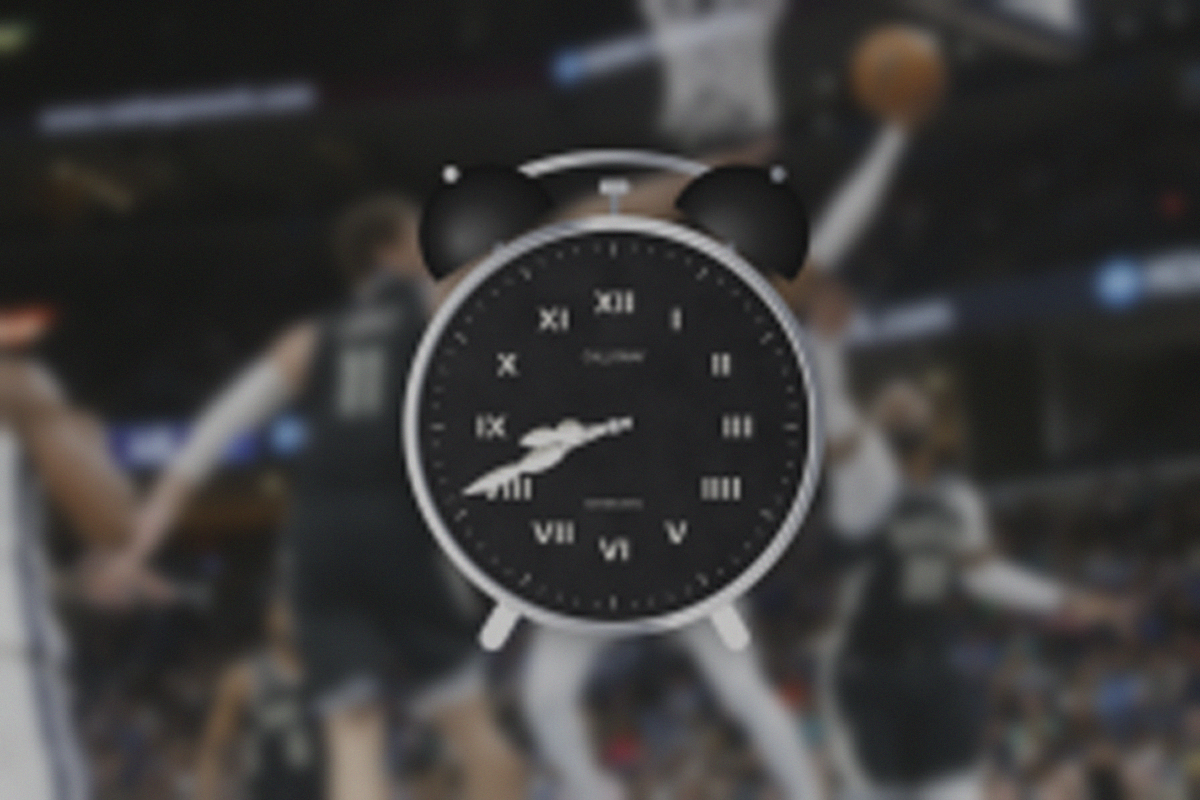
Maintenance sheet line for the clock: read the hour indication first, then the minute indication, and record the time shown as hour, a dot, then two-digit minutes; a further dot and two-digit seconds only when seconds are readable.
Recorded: 8.41
